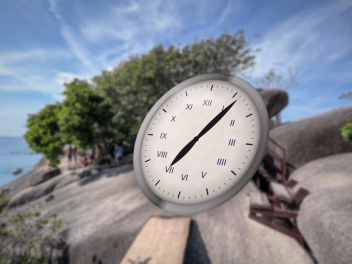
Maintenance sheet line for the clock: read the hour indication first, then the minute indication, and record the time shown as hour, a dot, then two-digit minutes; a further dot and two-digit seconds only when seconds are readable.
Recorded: 7.06
